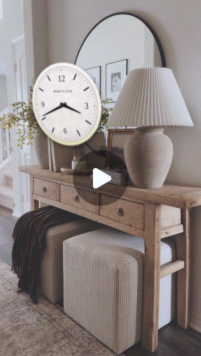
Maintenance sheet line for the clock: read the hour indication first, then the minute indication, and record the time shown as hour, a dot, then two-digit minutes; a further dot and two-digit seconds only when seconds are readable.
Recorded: 3.41
